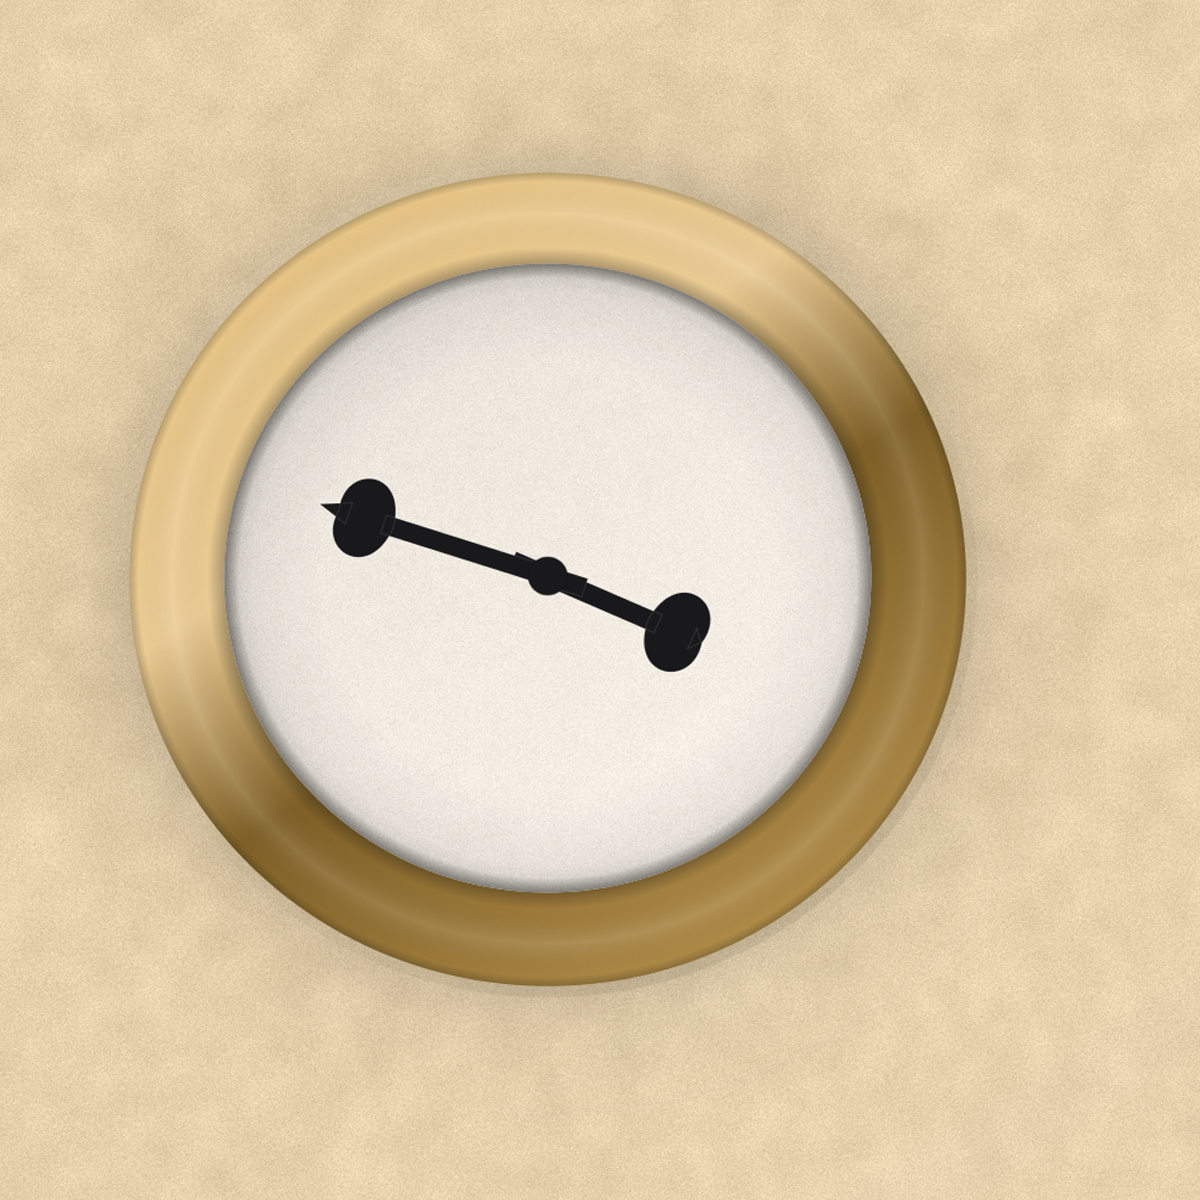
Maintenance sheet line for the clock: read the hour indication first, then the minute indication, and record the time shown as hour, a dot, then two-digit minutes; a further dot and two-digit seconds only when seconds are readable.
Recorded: 3.48
